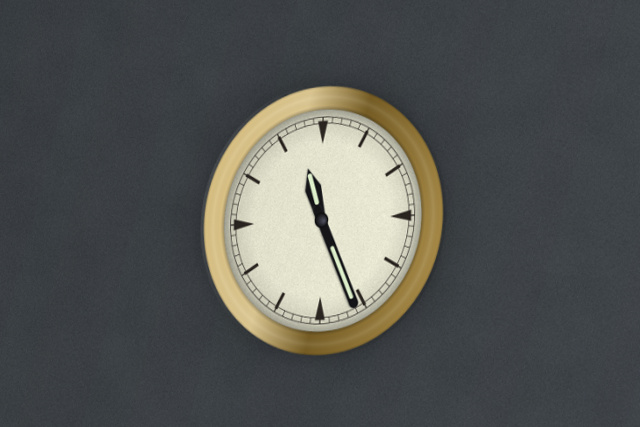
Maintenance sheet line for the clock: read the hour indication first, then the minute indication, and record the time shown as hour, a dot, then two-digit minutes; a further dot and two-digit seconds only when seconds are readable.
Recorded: 11.26
